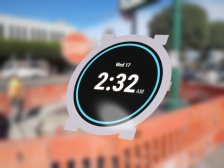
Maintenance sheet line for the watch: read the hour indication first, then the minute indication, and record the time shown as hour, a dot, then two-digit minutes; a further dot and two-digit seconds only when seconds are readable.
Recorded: 2.32
